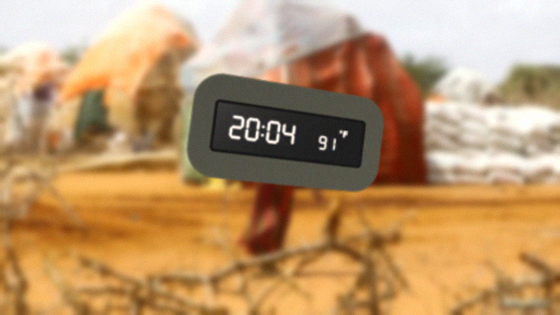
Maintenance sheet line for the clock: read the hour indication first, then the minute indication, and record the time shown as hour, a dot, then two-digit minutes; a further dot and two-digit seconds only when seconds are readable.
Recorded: 20.04
